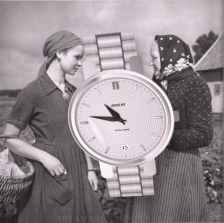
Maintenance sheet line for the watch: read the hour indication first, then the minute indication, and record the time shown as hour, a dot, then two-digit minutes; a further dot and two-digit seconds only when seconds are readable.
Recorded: 10.47
